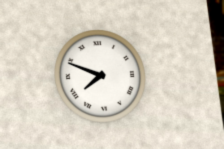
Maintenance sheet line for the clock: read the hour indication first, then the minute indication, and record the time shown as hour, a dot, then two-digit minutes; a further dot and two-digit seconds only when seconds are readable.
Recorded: 7.49
